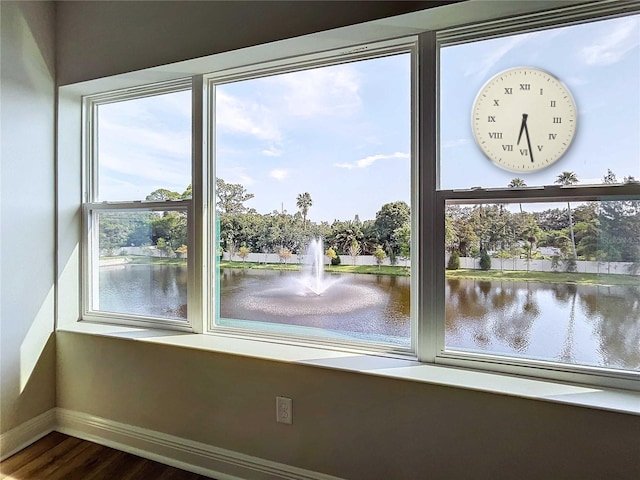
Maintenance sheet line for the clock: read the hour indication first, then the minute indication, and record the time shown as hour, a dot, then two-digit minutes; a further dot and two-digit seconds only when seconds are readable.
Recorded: 6.28
